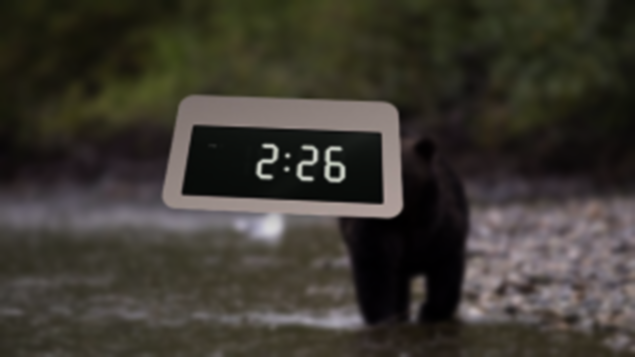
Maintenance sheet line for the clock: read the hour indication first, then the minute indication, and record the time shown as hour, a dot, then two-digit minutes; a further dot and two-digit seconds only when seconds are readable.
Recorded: 2.26
